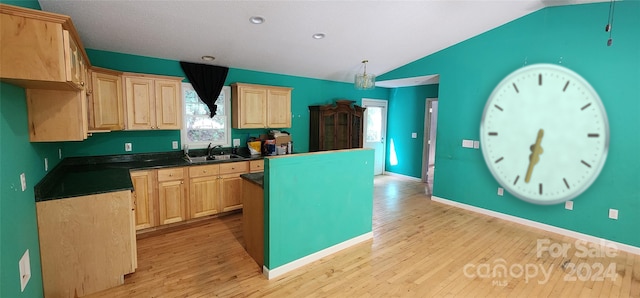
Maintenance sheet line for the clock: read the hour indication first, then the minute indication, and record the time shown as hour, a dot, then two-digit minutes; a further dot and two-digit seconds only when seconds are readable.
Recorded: 6.33
